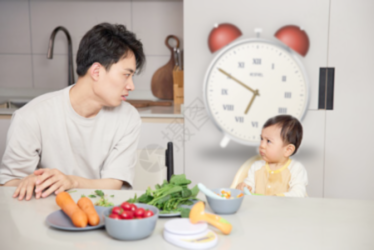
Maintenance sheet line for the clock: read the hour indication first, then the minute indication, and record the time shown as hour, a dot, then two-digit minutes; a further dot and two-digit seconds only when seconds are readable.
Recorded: 6.50
